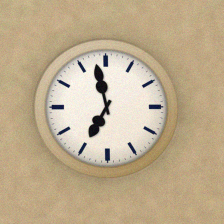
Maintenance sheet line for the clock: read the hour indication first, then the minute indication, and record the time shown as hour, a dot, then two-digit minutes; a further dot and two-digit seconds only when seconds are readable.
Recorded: 6.58
